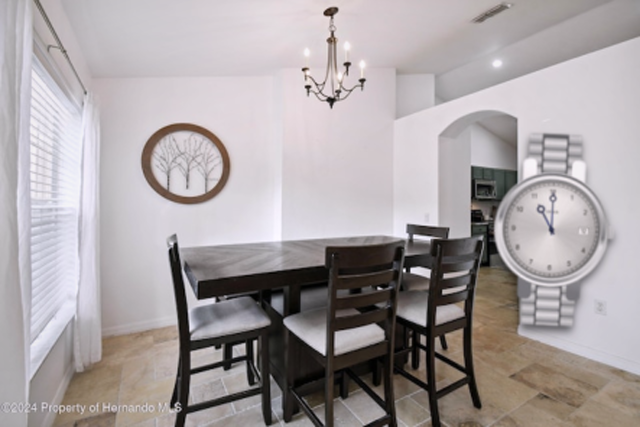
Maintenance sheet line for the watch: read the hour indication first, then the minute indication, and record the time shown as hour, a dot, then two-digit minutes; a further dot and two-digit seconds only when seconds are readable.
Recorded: 11.00
